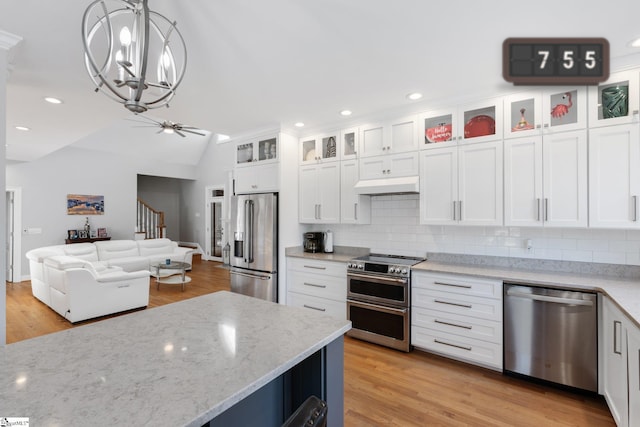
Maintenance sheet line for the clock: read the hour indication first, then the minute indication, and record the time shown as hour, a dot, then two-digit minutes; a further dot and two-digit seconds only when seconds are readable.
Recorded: 7.55
